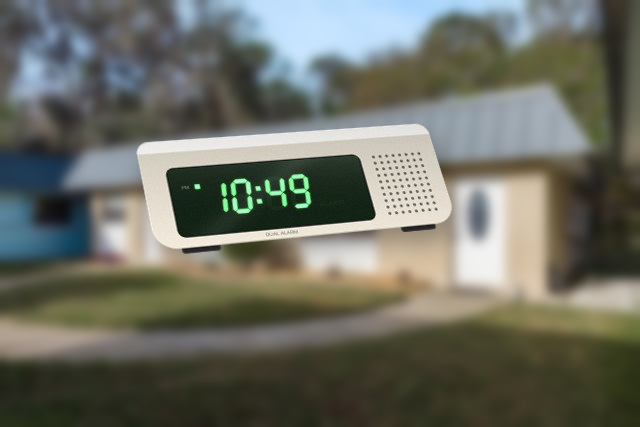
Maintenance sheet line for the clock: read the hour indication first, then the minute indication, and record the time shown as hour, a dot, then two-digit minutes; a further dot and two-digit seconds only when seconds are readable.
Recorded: 10.49
